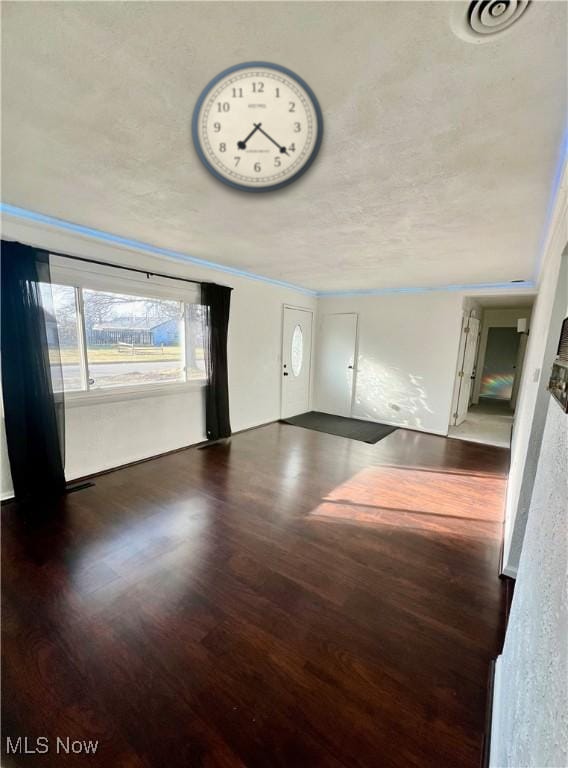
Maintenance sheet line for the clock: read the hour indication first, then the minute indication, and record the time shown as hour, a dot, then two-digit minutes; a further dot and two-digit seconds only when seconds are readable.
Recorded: 7.22
